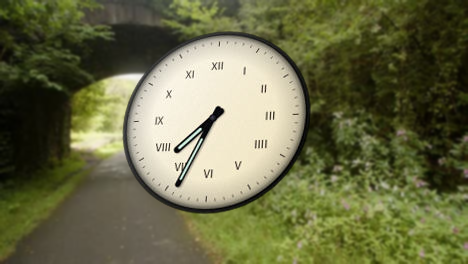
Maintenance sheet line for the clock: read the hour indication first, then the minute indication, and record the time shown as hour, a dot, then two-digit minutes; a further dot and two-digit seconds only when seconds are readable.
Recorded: 7.34
